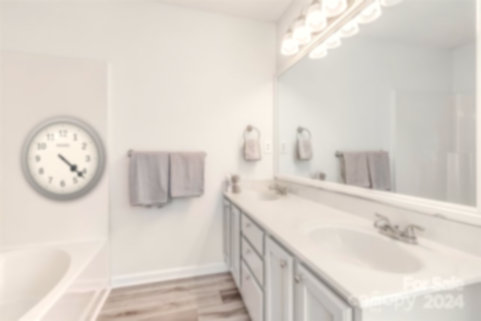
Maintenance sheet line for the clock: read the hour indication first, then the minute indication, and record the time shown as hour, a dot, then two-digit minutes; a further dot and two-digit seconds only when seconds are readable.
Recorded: 4.22
